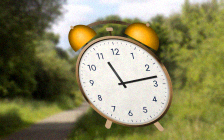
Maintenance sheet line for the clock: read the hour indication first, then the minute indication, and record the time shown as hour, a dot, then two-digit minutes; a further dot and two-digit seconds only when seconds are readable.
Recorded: 11.13
